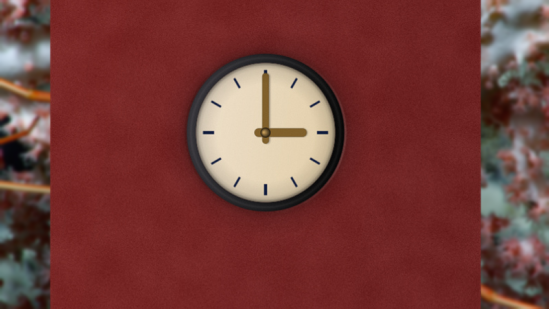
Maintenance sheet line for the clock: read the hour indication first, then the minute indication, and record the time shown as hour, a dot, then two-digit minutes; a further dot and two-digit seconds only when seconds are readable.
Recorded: 3.00
